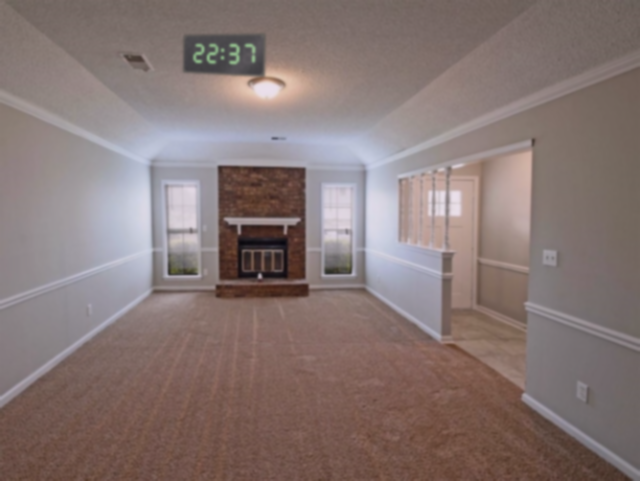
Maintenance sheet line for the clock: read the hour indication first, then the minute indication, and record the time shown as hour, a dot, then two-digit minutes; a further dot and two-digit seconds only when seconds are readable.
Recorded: 22.37
